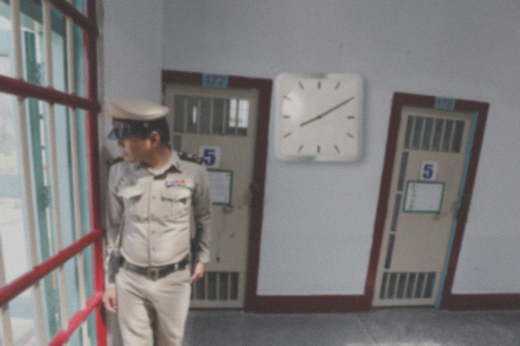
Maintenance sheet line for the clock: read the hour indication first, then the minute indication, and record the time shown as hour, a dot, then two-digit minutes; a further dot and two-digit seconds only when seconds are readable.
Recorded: 8.10
